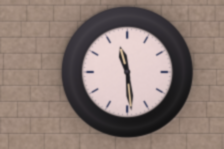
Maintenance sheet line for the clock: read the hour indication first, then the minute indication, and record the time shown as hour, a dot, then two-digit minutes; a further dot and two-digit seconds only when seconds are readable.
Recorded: 11.29
